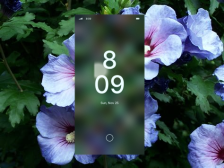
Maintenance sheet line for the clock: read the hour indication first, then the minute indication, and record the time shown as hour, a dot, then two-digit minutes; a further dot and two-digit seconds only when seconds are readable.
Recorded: 8.09
